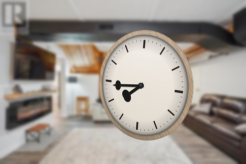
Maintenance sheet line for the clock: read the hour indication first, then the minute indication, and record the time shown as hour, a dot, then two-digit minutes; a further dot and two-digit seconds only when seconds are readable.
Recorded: 7.44
